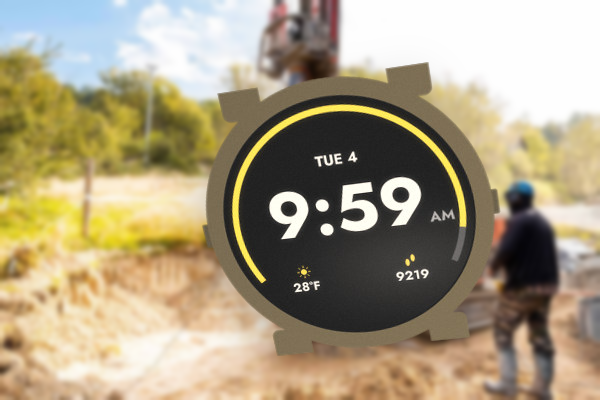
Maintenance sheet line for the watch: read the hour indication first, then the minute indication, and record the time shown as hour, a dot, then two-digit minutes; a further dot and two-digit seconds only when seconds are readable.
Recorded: 9.59
